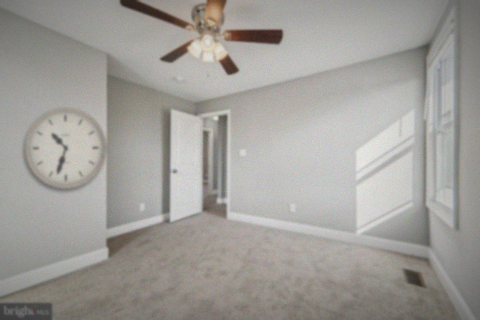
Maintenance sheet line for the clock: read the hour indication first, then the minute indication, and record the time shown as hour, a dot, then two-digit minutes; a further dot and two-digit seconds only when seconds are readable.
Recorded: 10.33
